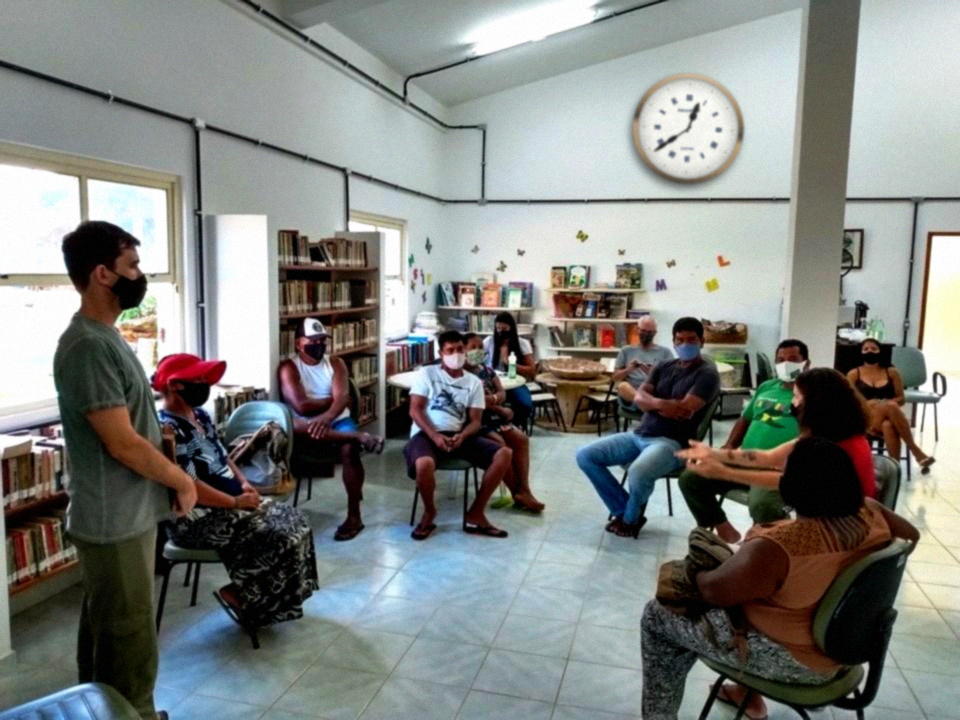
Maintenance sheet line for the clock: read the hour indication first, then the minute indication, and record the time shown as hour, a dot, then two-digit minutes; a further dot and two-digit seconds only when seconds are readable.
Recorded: 12.39
